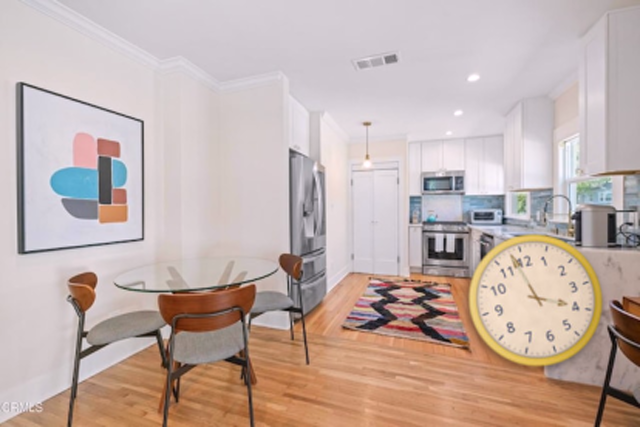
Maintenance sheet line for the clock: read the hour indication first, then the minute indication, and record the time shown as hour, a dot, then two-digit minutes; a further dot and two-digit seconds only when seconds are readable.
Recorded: 3.58
